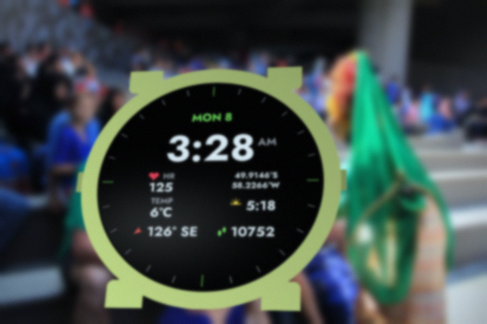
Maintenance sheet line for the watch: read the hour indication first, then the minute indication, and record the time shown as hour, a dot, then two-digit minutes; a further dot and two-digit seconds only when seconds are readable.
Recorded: 3.28
